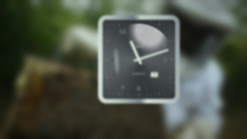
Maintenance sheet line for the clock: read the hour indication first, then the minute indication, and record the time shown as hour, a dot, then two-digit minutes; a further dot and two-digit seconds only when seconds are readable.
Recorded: 11.12
